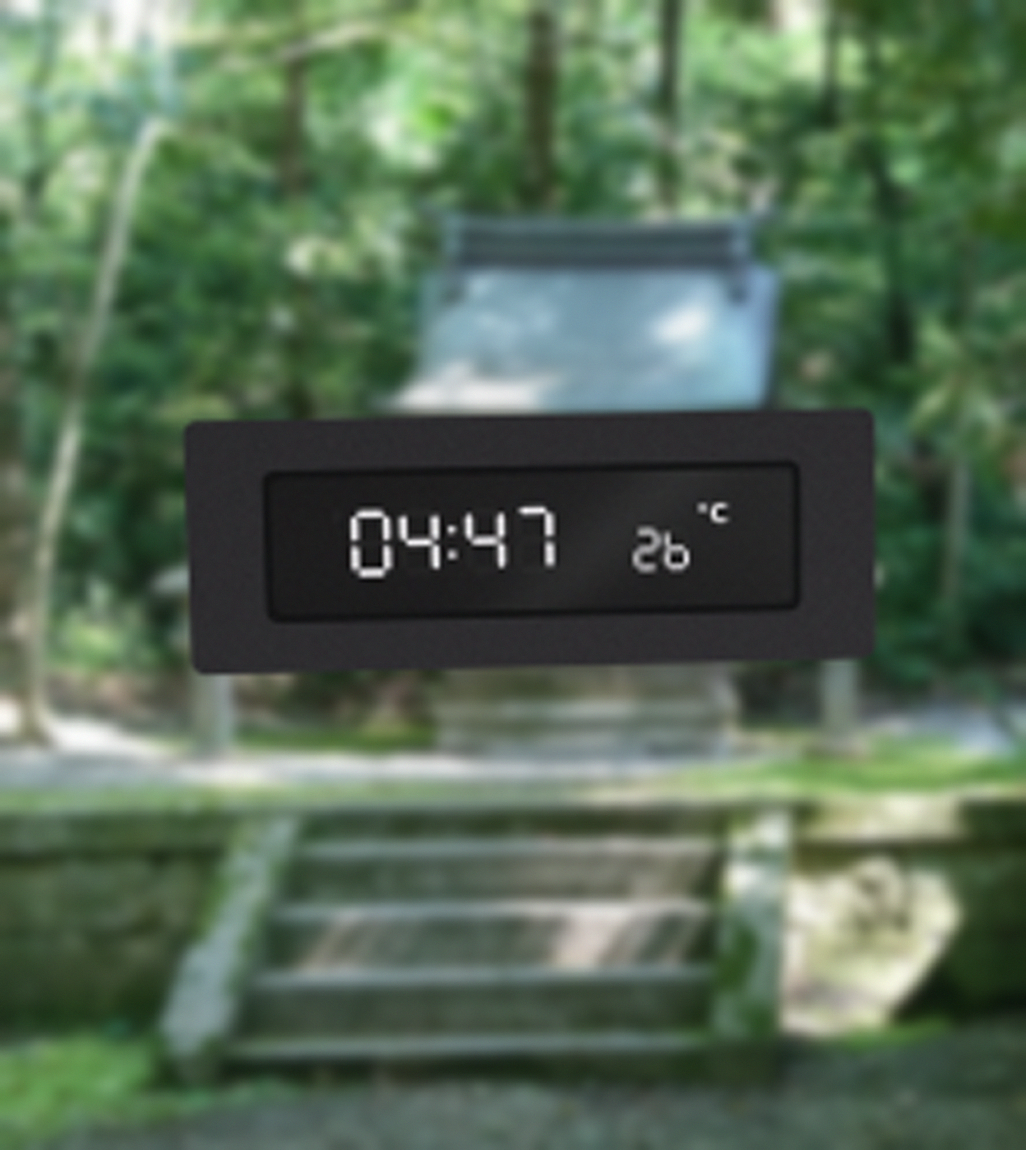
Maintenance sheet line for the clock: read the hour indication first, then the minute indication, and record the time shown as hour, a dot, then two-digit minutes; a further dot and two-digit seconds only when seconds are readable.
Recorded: 4.47
